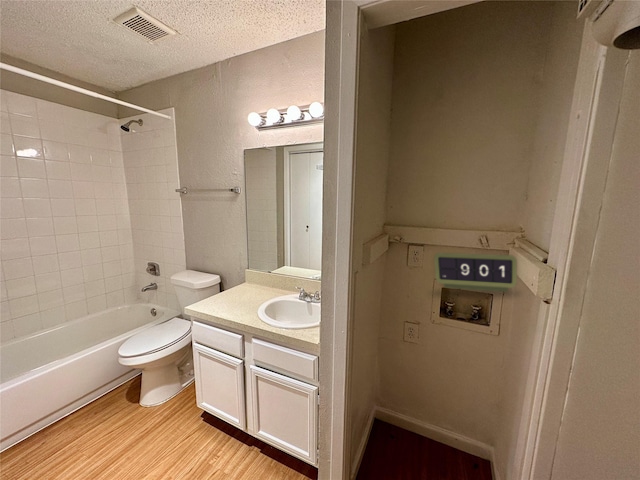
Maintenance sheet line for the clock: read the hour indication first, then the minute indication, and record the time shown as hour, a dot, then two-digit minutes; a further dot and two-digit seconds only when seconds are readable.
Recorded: 9.01
